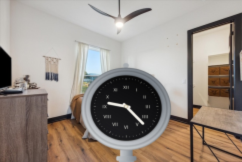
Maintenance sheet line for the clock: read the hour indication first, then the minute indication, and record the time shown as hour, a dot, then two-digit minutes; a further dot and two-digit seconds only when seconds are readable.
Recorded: 9.23
